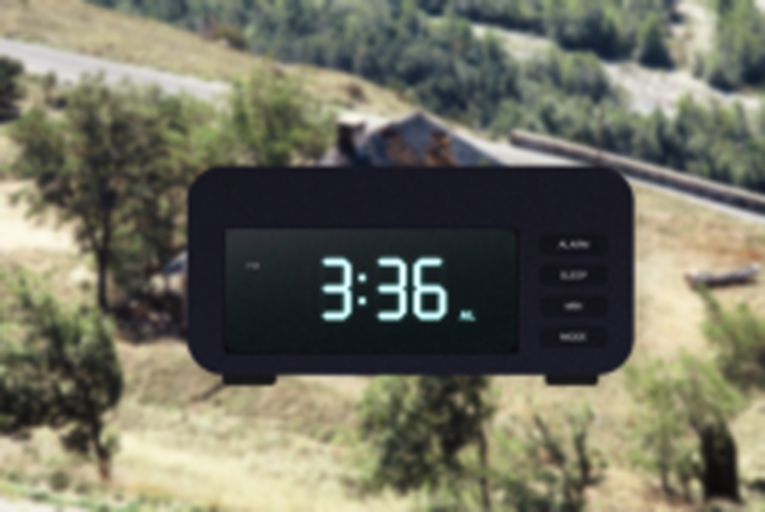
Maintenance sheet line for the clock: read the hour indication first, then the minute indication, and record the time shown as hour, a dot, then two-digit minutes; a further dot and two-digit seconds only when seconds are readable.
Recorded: 3.36
